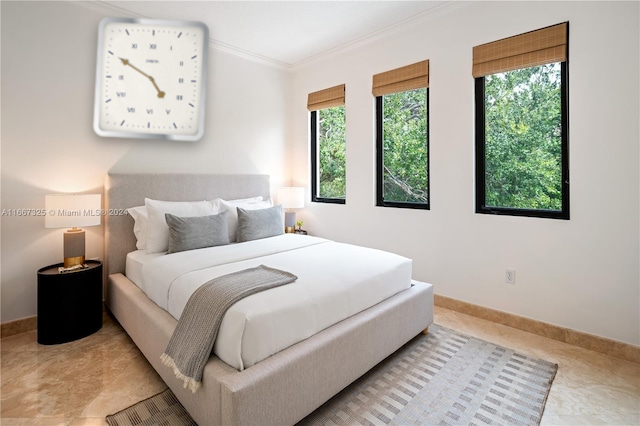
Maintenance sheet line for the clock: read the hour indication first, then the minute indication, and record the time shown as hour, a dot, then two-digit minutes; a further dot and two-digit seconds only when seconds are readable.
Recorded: 4.50
